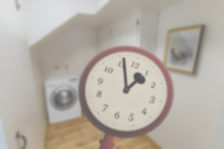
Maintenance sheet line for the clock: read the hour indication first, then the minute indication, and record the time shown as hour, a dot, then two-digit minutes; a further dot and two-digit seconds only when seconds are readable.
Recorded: 12.56
